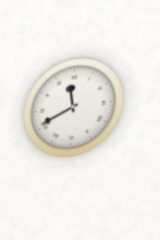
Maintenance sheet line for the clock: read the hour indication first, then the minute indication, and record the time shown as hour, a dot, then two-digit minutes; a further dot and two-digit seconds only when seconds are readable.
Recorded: 11.41
